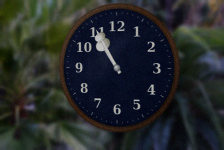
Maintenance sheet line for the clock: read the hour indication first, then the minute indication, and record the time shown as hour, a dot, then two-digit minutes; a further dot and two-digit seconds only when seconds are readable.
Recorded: 10.55
